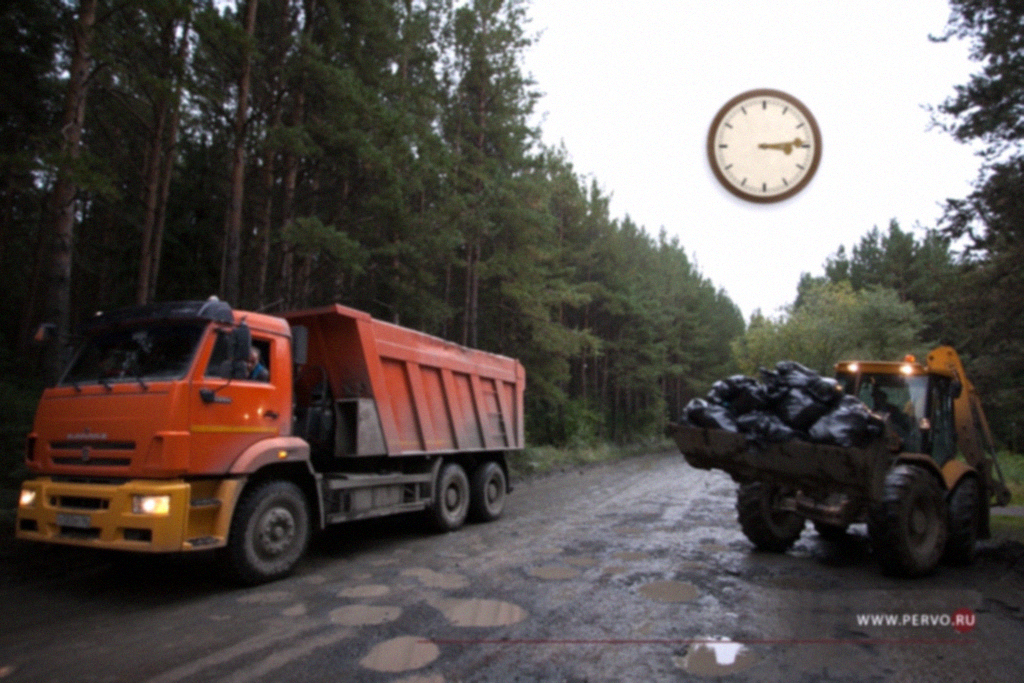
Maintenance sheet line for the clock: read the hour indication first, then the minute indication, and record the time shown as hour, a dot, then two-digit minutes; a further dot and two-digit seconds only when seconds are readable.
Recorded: 3.14
